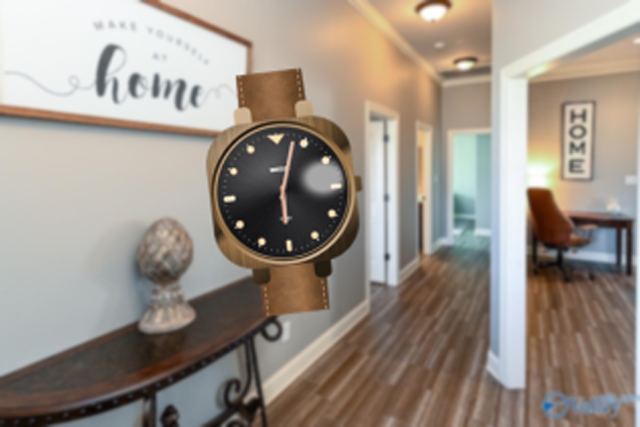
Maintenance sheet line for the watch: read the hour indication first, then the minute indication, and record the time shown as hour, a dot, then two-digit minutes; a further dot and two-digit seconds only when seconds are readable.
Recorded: 6.03
